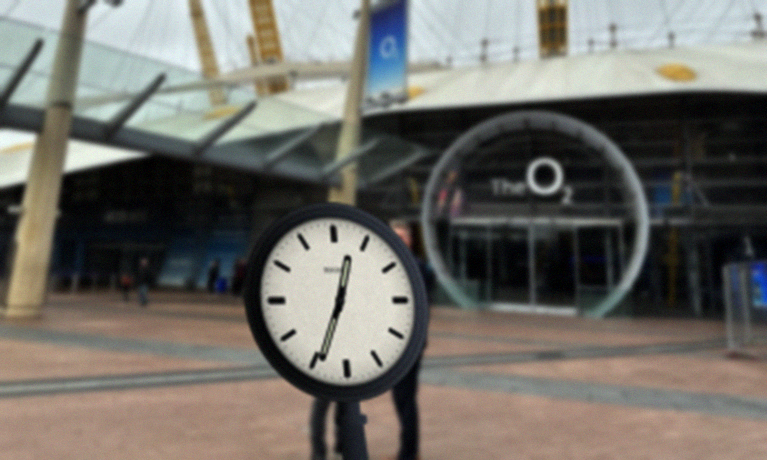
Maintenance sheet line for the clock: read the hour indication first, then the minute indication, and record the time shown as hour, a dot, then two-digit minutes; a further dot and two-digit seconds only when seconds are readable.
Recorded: 12.34
